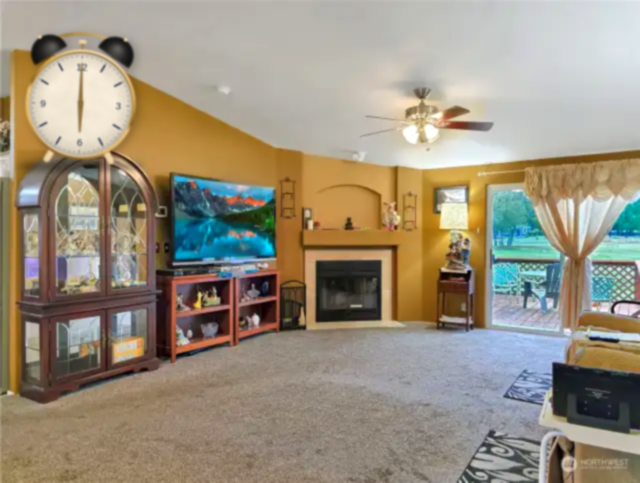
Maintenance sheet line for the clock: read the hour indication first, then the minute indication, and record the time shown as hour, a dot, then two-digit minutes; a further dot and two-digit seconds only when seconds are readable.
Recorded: 6.00
